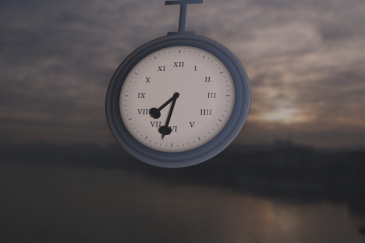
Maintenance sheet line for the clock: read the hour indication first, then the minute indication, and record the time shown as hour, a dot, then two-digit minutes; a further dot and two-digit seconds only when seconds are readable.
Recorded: 7.32
